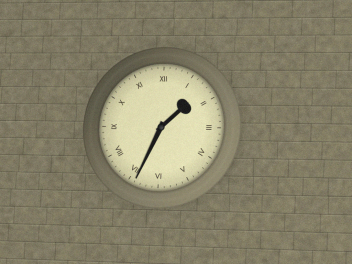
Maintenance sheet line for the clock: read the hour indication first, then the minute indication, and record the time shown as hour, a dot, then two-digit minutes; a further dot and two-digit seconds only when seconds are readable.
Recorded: 1.34
